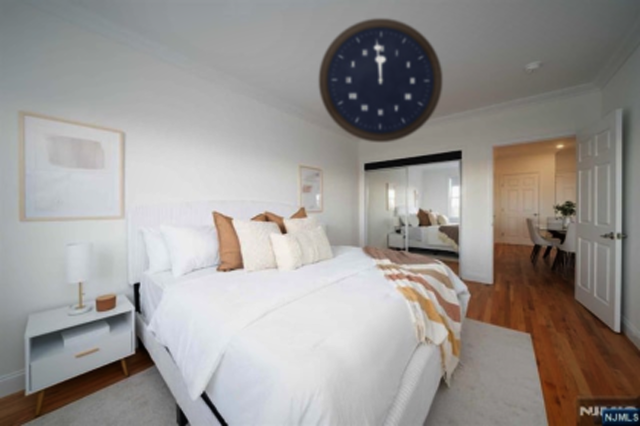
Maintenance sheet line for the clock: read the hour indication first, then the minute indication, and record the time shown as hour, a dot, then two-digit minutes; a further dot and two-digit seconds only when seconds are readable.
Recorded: 11.59
